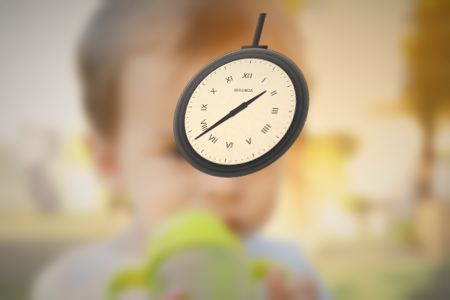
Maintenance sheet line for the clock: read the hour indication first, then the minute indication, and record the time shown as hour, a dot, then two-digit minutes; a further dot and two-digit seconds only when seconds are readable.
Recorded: 1.38
